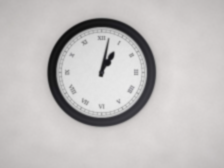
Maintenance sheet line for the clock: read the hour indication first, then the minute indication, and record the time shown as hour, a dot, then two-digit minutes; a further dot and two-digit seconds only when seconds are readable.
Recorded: 1.02
